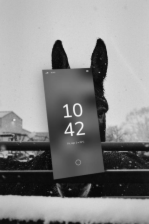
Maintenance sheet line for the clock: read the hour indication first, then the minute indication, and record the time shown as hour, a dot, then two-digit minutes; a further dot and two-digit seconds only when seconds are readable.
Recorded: 10.42
